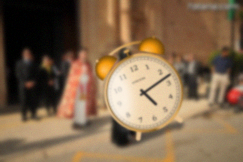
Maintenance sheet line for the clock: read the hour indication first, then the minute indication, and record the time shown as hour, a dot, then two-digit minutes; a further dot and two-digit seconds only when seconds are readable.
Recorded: 5.13
